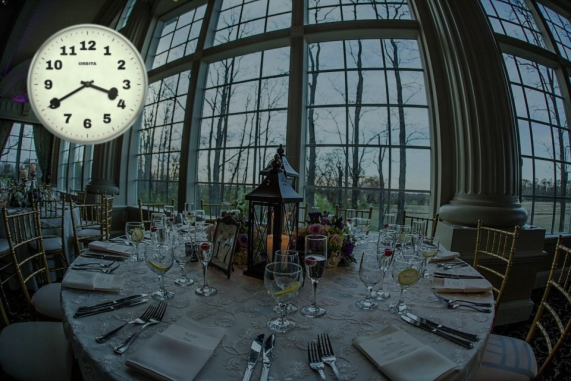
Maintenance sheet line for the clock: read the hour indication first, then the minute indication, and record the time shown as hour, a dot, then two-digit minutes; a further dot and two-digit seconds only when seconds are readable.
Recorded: 3.40
